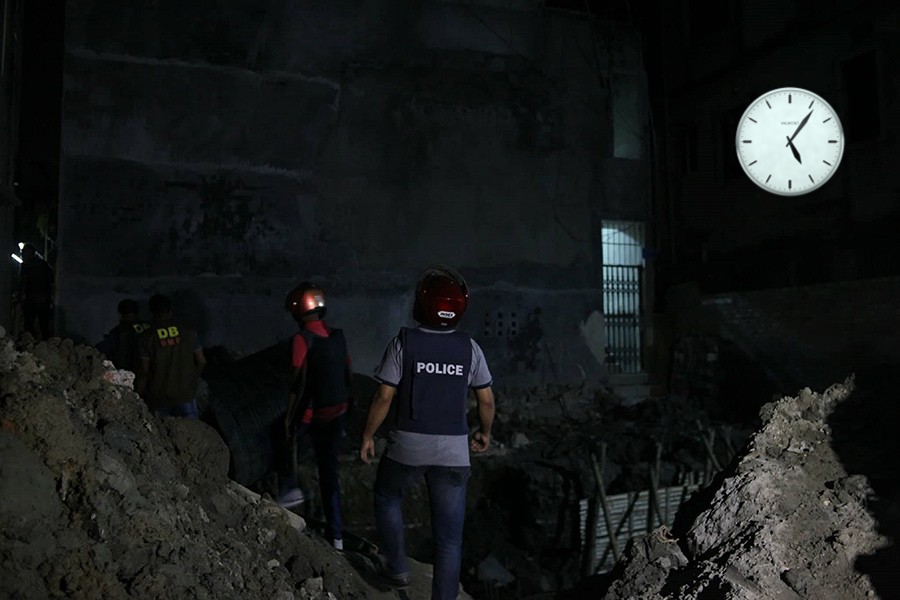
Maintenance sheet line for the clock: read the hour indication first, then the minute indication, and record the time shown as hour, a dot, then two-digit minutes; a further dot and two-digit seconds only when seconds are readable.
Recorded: 5.06
